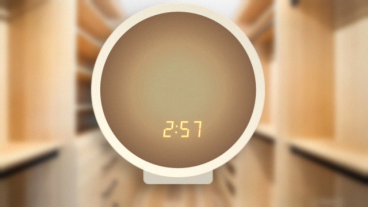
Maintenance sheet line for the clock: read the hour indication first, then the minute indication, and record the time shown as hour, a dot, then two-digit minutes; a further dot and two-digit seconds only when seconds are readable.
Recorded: 2.57
